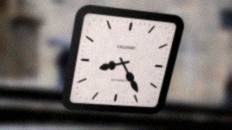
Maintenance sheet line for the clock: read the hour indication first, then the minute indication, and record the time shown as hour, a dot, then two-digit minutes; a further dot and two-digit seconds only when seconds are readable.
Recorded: 8.24
